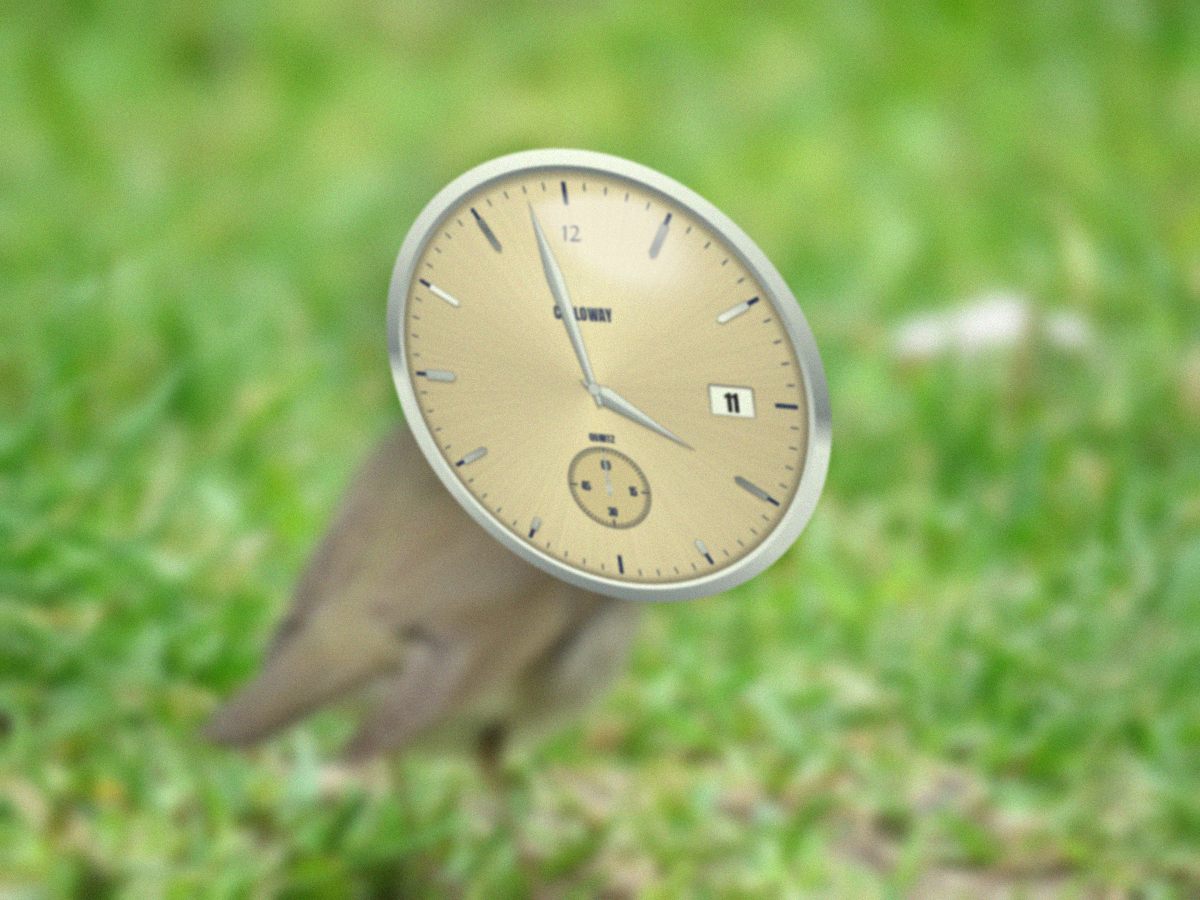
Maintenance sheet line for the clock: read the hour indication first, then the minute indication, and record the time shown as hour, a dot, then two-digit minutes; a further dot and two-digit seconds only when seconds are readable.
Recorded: 3.58
